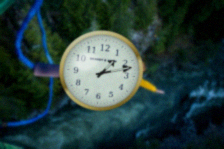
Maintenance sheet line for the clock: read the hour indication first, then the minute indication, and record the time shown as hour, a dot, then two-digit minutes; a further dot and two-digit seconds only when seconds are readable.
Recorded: 1.12
